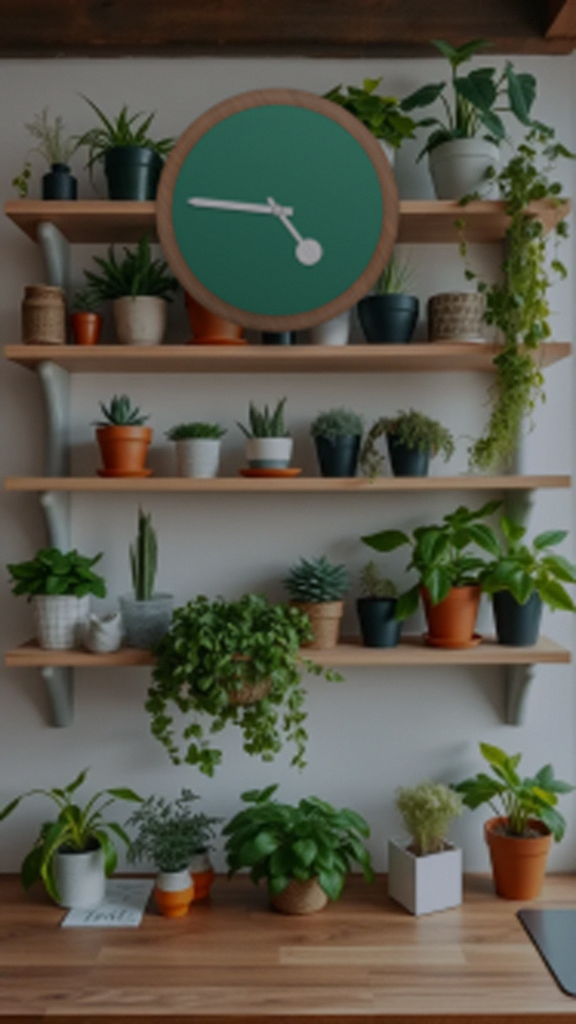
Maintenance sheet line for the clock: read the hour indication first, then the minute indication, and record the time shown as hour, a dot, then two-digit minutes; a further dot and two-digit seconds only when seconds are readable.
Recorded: 4.46
